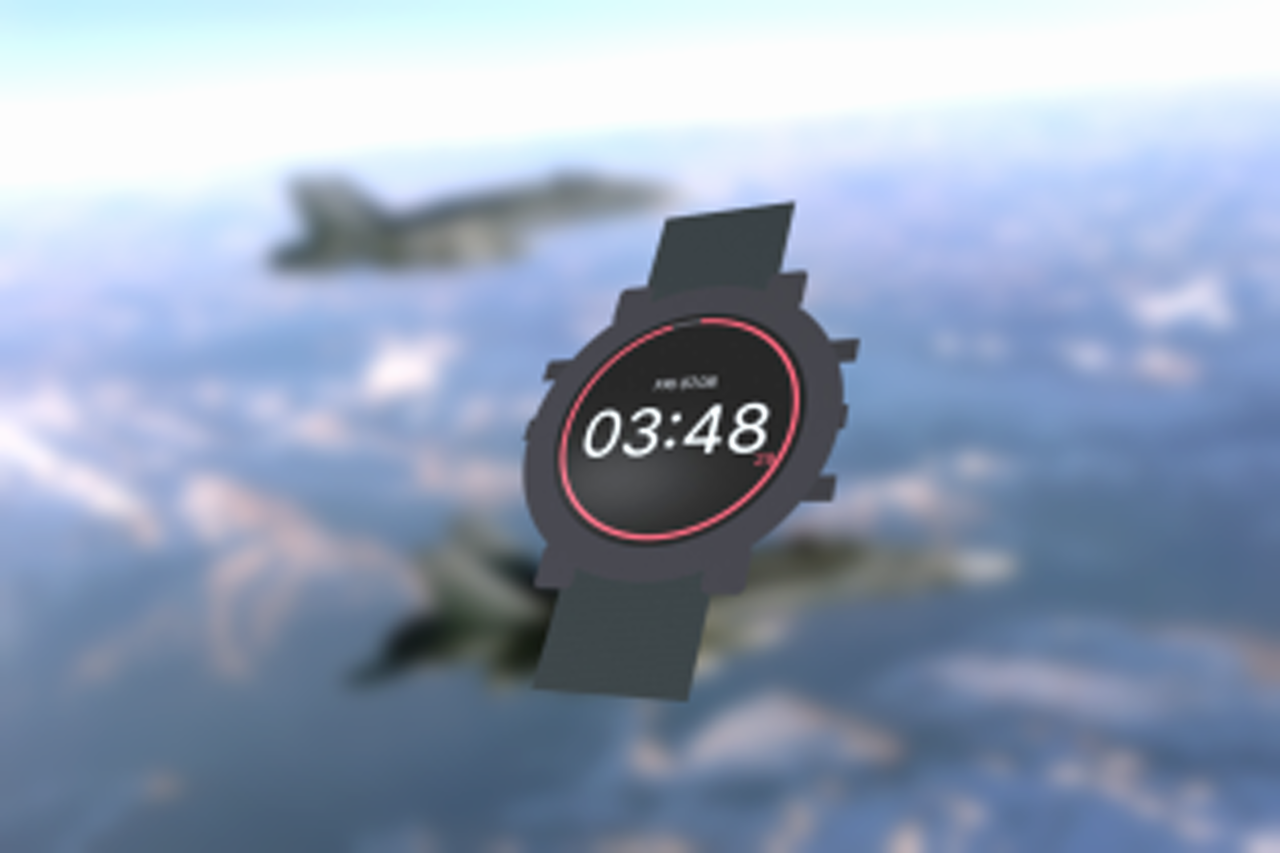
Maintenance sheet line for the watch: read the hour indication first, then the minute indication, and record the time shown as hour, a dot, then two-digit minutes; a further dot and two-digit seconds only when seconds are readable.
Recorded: 3.48
